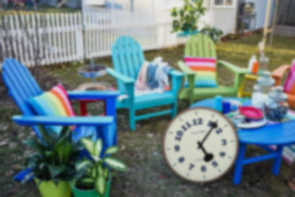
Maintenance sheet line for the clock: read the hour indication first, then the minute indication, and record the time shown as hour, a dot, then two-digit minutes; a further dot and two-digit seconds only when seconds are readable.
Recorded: 5.07
